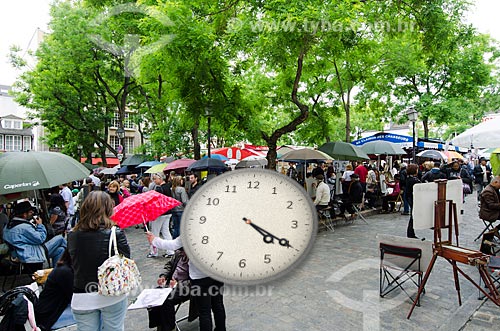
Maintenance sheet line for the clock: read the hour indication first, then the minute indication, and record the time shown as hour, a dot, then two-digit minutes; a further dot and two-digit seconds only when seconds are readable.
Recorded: 4.20
